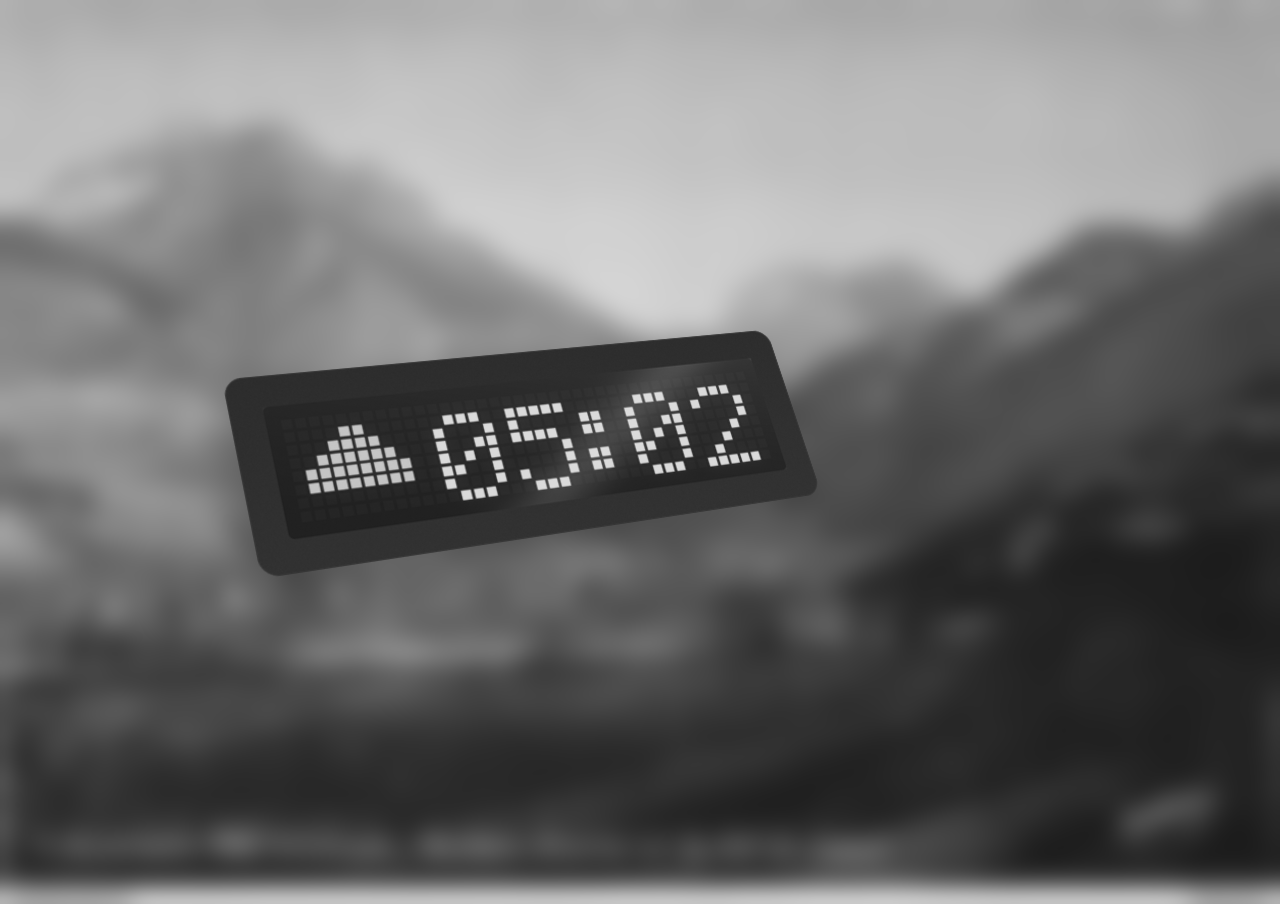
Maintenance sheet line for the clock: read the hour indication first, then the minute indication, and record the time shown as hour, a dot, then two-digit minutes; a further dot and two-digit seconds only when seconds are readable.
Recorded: 5.02
